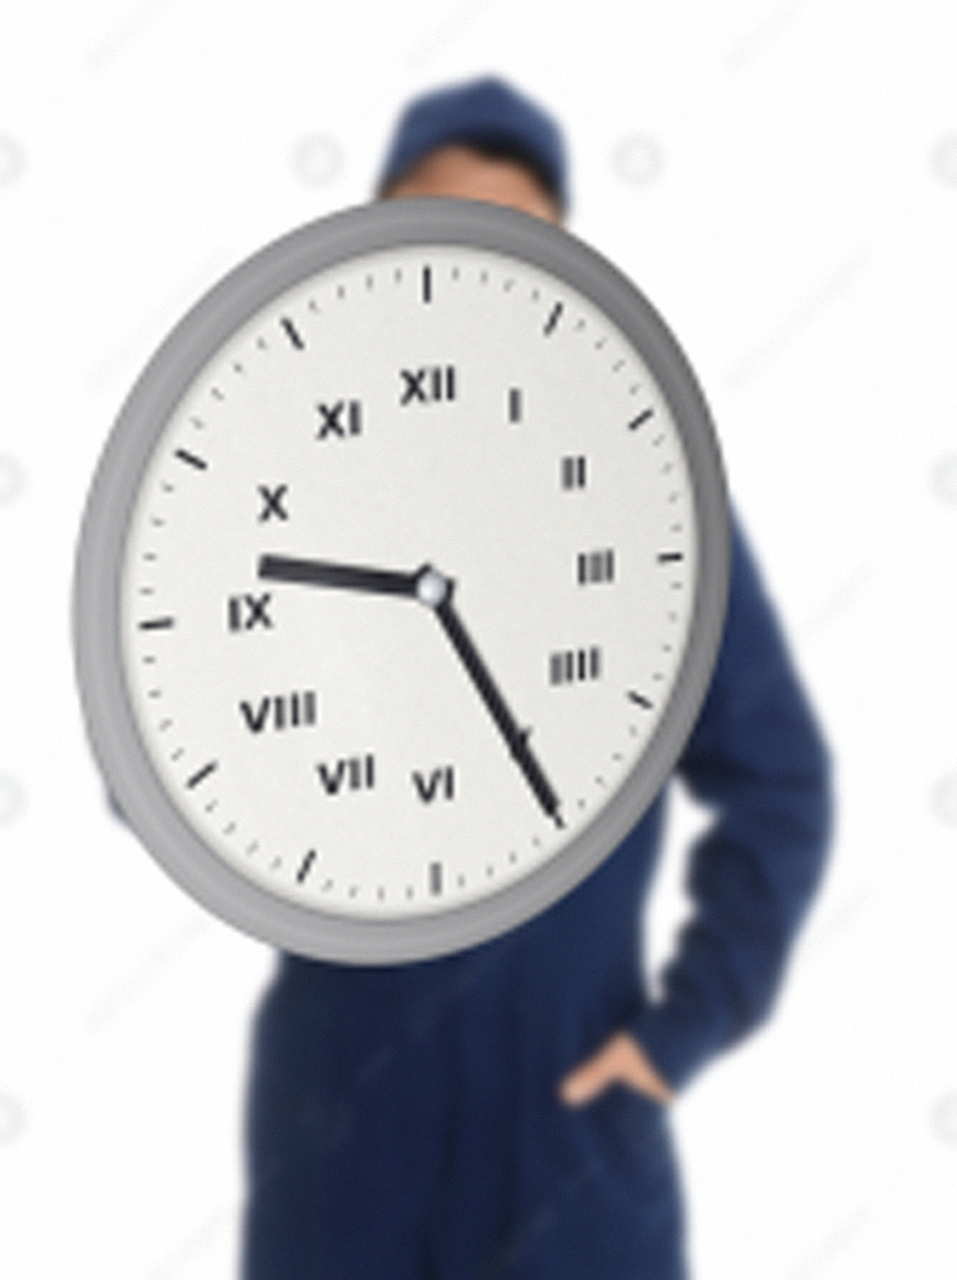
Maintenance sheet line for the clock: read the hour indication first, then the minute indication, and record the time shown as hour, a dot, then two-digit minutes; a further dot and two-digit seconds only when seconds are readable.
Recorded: 9.25
